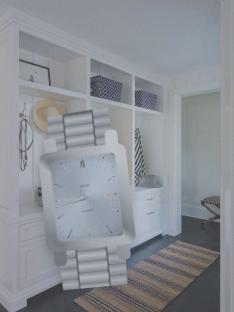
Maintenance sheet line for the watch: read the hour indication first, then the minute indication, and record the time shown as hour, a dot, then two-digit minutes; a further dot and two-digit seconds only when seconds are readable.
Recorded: 8.43
